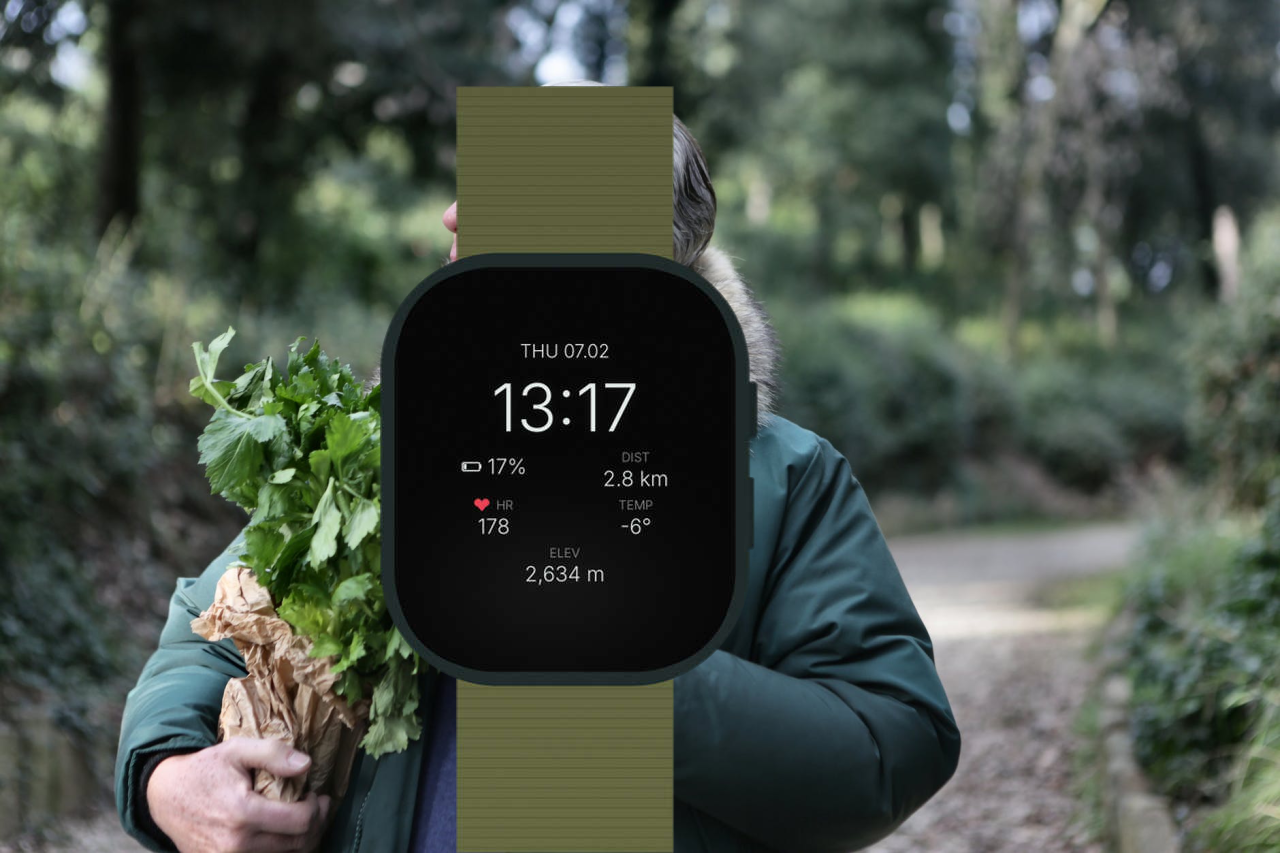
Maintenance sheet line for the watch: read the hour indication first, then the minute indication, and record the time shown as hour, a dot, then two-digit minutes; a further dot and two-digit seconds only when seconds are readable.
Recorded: 13.17
